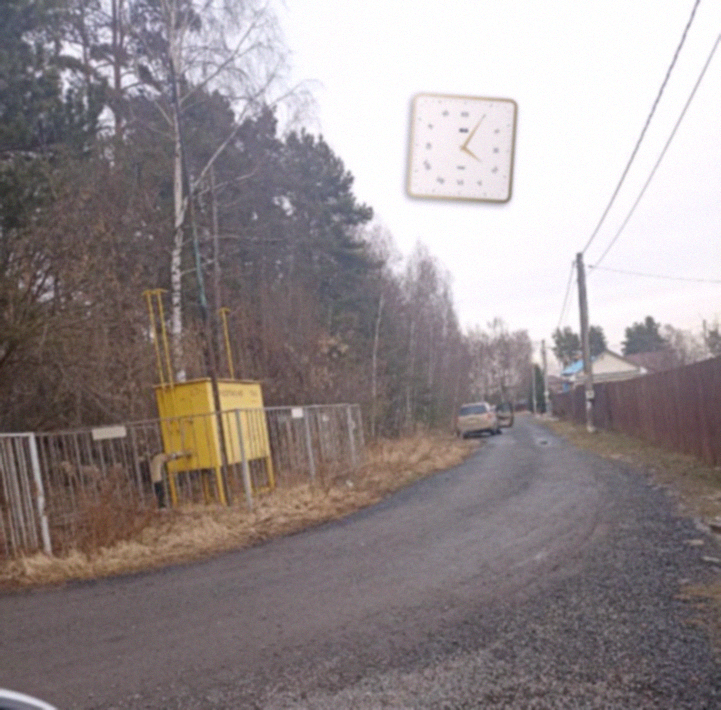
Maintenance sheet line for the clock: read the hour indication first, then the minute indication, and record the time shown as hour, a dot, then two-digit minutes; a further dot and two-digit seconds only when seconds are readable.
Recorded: 4.05
